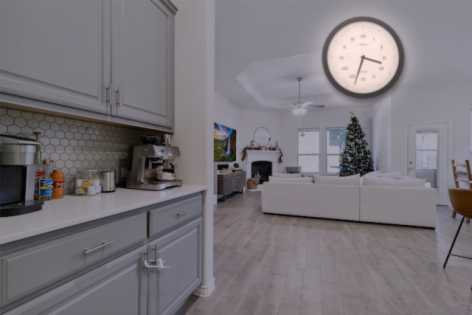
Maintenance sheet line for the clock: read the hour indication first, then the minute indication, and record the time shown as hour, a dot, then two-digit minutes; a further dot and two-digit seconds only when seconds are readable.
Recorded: 3.33
